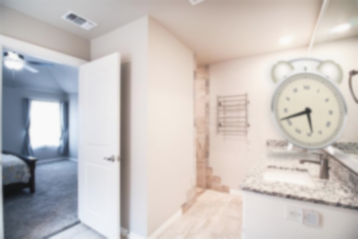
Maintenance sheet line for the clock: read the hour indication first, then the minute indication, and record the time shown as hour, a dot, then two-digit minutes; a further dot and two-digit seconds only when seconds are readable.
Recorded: 5.42
